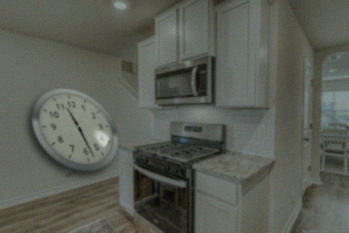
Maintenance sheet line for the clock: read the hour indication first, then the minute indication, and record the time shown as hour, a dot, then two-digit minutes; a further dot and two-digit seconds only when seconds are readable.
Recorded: 11.28
